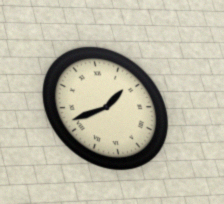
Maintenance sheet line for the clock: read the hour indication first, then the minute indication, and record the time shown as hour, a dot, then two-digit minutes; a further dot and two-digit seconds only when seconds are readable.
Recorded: 1.42
